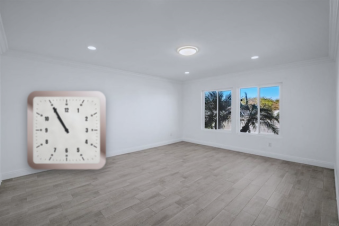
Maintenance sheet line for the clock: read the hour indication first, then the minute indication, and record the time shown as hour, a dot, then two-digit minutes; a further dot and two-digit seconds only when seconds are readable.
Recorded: 10.55
